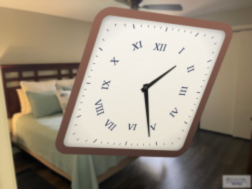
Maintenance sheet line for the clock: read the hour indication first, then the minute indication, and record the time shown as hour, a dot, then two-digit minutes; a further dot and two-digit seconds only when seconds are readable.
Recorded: 1.26
